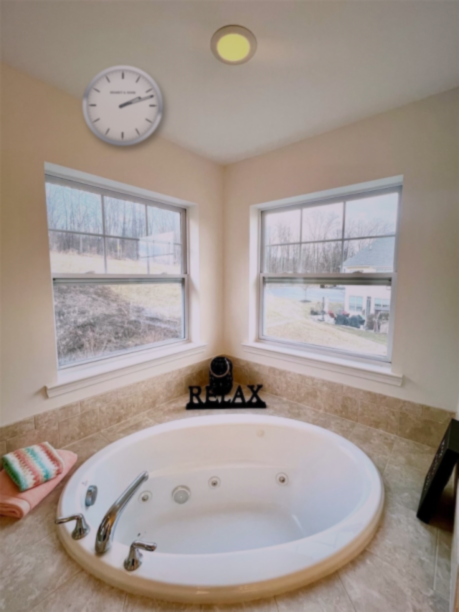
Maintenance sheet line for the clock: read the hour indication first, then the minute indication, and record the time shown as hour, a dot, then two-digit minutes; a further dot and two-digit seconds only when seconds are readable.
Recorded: 2.12
